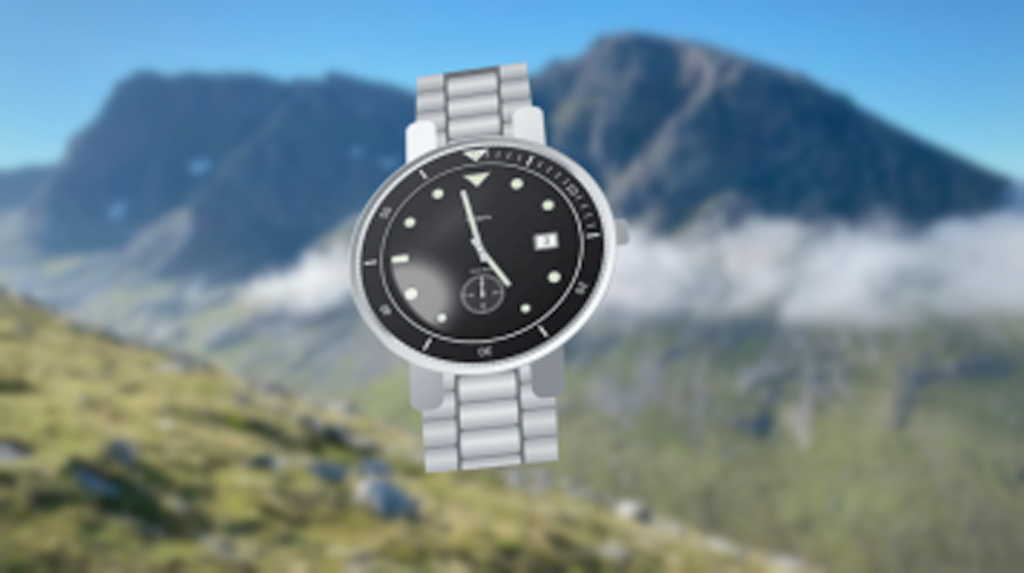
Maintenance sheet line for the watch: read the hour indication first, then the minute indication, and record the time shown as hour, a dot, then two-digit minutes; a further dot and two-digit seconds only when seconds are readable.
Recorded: 4.58
